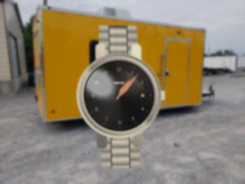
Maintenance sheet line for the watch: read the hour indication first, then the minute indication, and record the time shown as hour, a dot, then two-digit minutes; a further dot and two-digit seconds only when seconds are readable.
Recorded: 1.07
